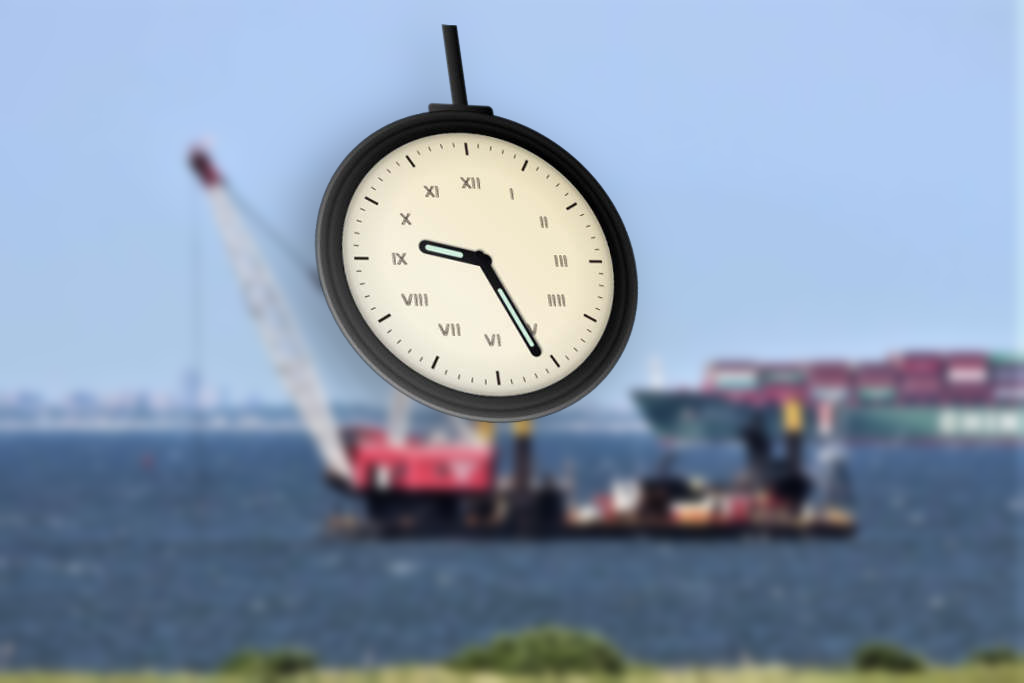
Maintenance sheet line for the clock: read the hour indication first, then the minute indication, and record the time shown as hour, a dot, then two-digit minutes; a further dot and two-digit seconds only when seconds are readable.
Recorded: 9.26
